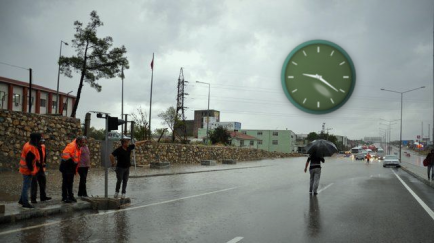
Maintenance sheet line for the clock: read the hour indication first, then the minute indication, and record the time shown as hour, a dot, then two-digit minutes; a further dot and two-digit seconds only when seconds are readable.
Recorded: 9.21
